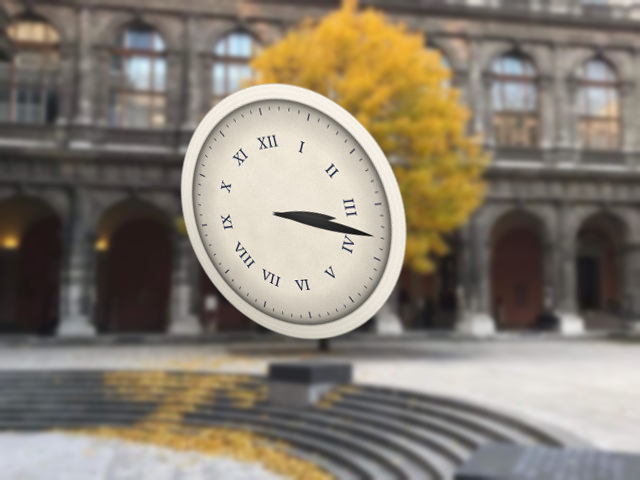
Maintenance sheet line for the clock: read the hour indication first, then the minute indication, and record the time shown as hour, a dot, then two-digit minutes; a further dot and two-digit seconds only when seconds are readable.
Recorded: 3.18
